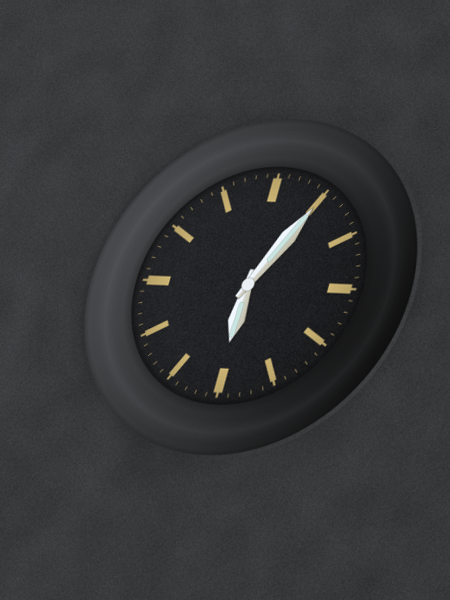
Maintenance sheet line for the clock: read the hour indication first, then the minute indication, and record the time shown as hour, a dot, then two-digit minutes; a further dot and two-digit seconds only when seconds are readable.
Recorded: 6.05
